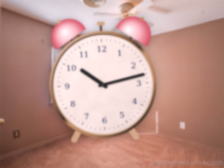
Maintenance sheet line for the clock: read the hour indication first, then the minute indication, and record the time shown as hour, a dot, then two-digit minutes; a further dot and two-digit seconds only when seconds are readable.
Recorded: 10.13
